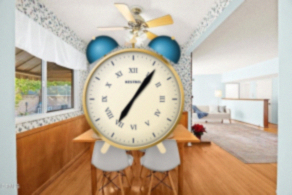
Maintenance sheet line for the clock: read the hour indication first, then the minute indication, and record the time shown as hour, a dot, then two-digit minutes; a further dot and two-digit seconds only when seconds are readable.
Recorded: 7.06
